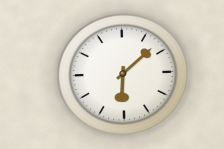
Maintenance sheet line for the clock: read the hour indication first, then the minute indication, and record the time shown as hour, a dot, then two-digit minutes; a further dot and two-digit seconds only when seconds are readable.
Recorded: 6.08
